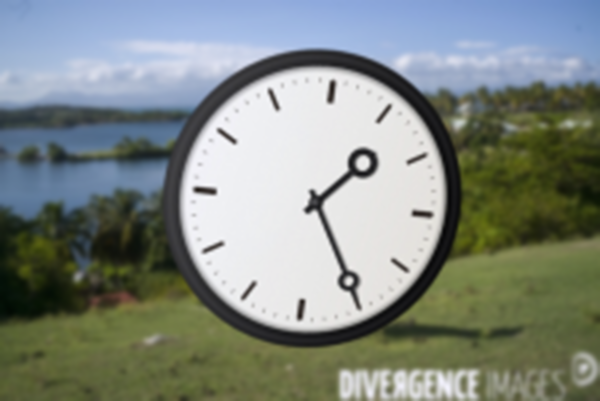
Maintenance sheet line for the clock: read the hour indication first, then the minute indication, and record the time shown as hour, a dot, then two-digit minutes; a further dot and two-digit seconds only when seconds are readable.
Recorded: 1.25
